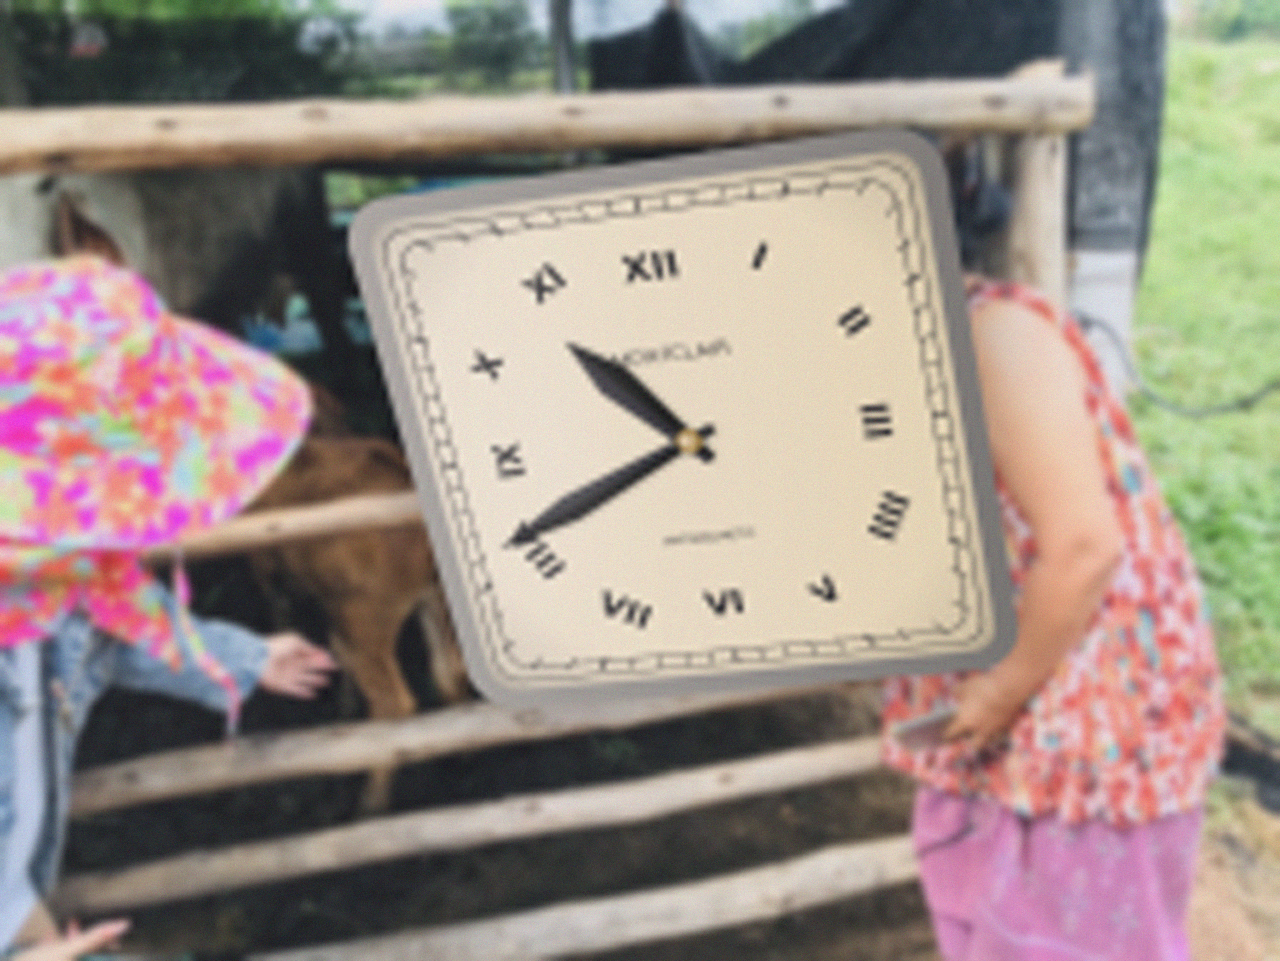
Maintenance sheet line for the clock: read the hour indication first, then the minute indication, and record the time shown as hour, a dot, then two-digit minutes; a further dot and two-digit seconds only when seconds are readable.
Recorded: 10.41
